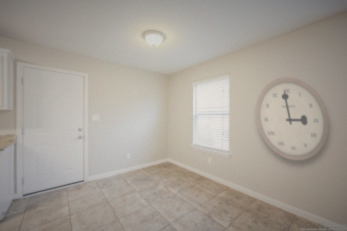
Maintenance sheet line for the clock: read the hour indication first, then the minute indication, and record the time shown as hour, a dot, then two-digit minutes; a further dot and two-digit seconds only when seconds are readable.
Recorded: 2.59
